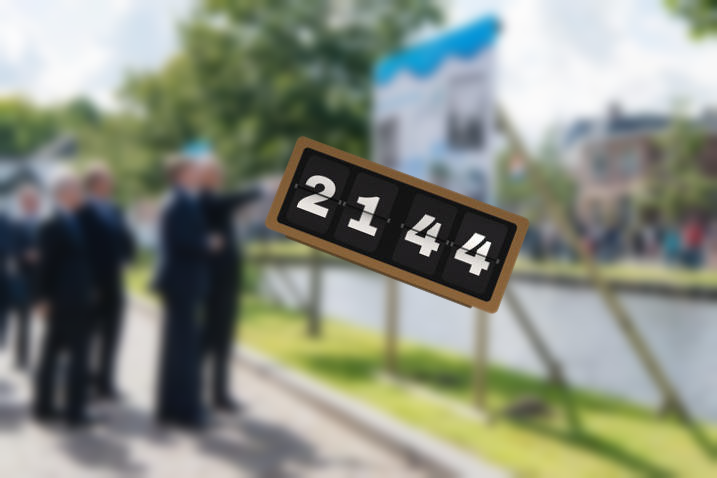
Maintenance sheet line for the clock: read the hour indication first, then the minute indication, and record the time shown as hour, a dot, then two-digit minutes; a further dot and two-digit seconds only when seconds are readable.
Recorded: 21.44
